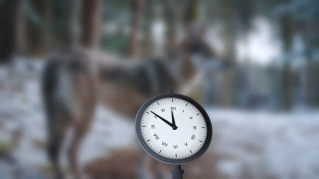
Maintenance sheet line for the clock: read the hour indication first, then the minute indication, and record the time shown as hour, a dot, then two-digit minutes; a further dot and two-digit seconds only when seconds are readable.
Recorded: 11.51
